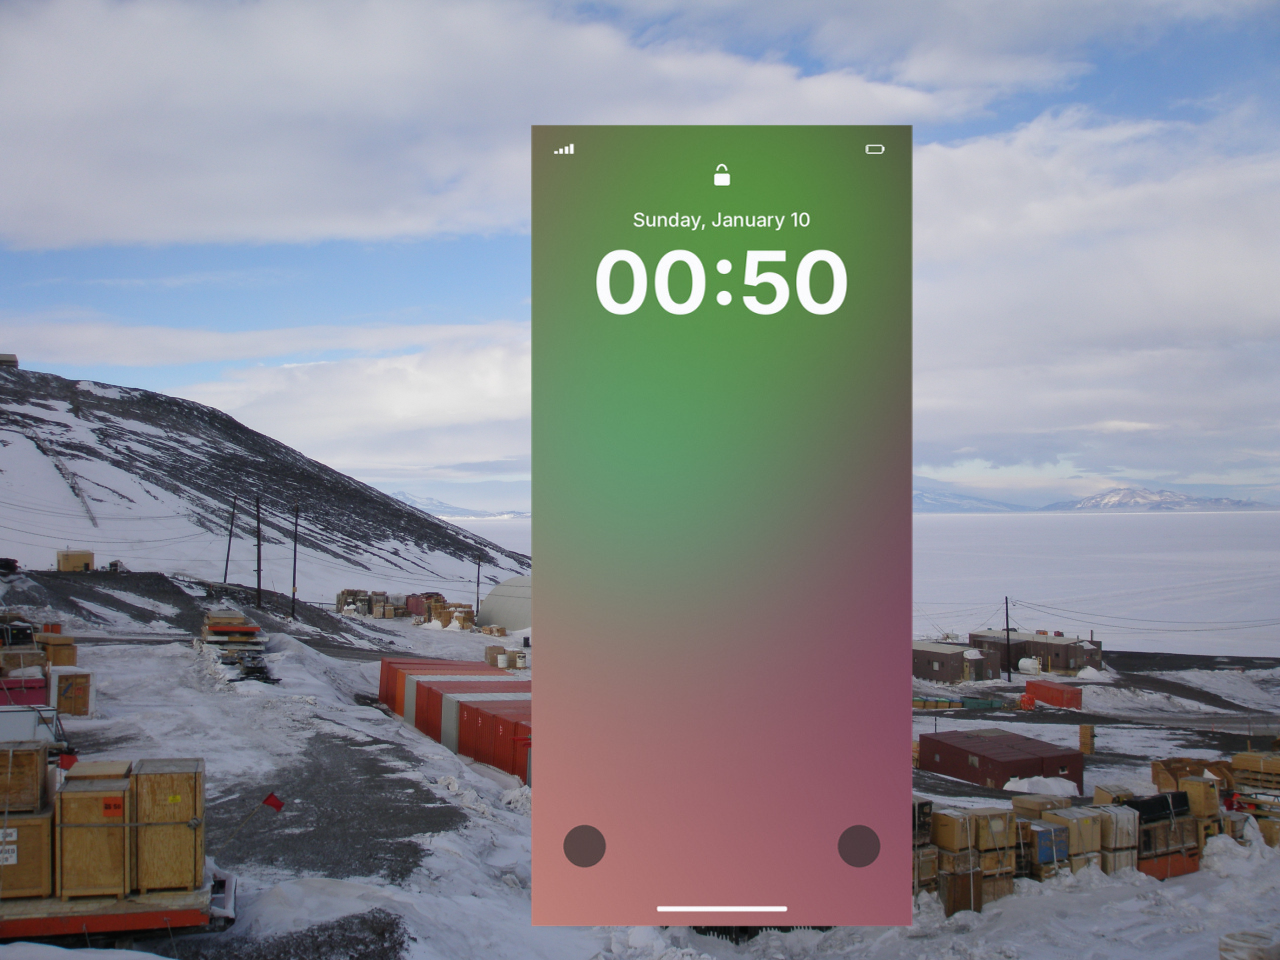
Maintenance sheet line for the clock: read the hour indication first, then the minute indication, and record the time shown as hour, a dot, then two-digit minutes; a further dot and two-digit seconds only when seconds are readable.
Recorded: 0.50
